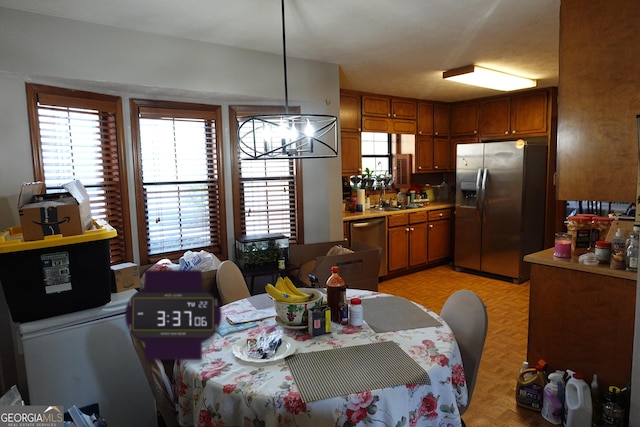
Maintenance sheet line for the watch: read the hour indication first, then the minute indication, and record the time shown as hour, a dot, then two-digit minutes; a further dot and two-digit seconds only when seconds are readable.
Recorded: 3.37
